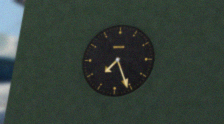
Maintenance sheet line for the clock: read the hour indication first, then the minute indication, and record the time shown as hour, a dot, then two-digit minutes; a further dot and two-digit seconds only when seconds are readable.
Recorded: 7.26
